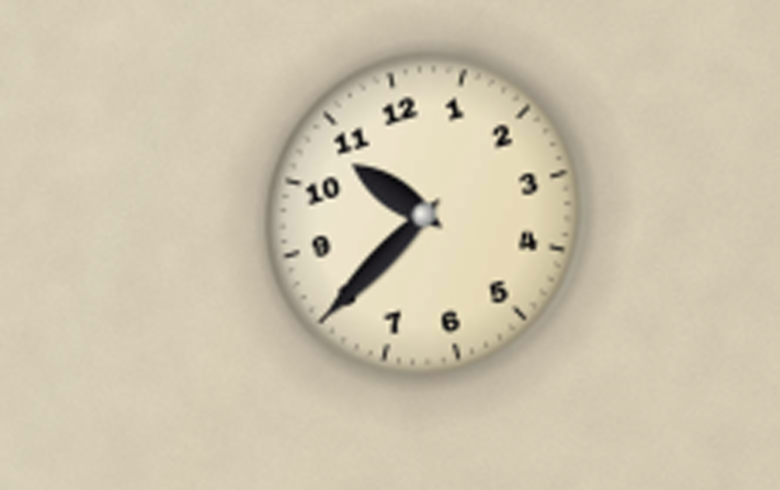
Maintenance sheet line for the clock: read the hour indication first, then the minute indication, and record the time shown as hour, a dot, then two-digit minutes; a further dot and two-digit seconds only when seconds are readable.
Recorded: 10.40
